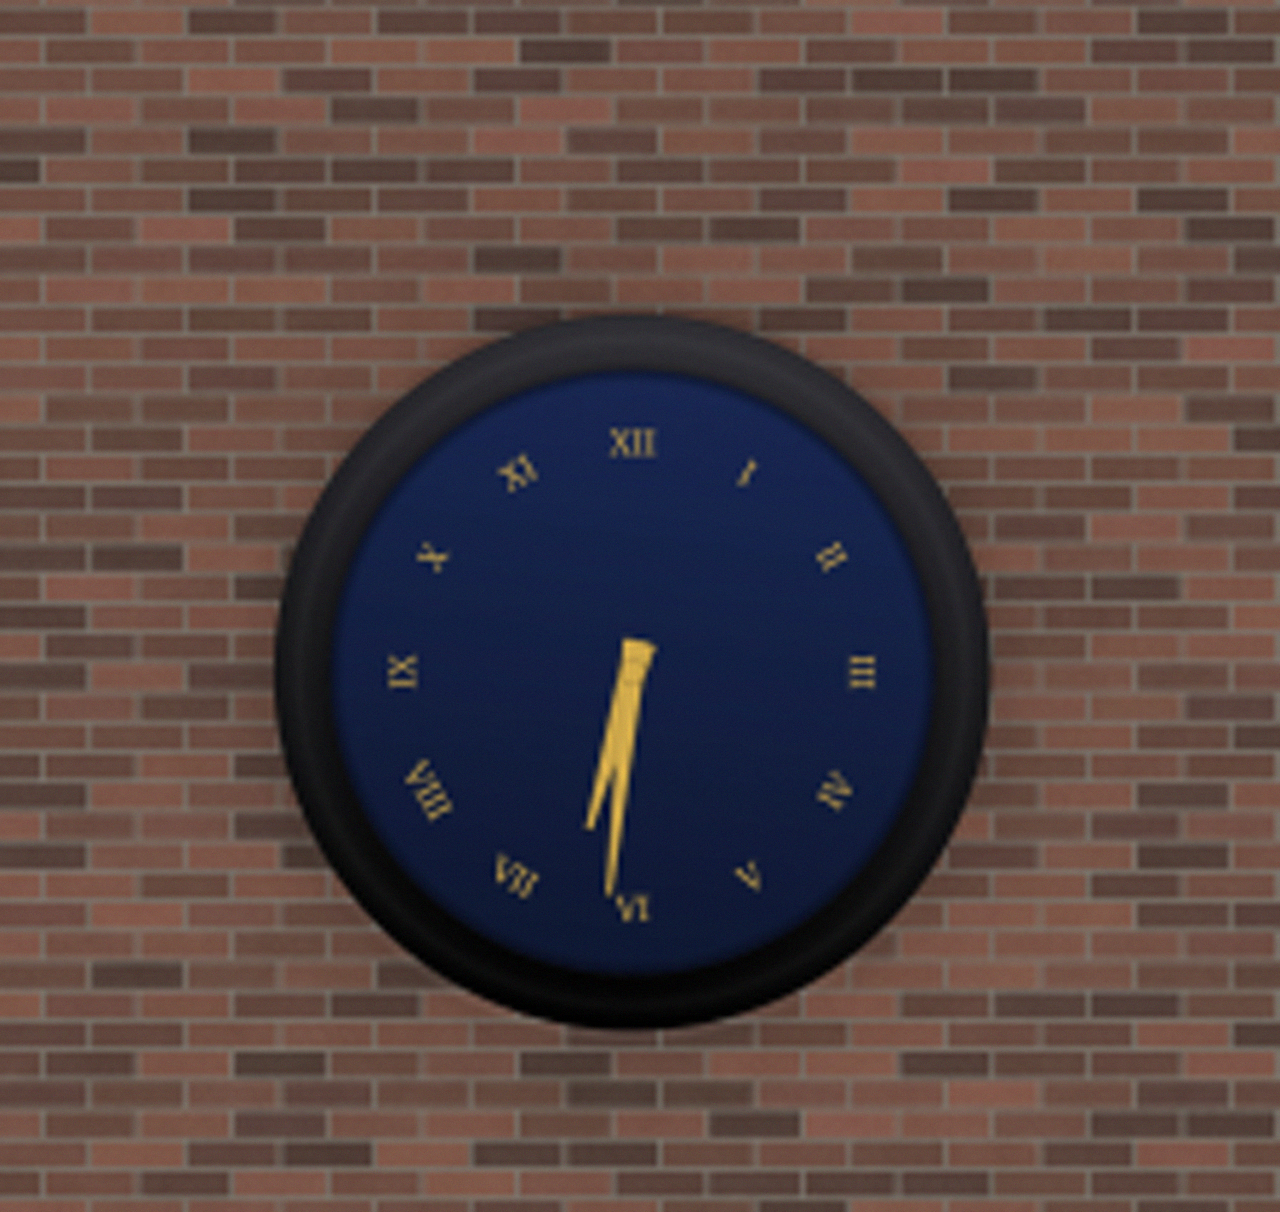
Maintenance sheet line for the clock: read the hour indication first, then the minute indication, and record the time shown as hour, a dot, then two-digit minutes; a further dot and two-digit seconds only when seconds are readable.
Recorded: 6.31
